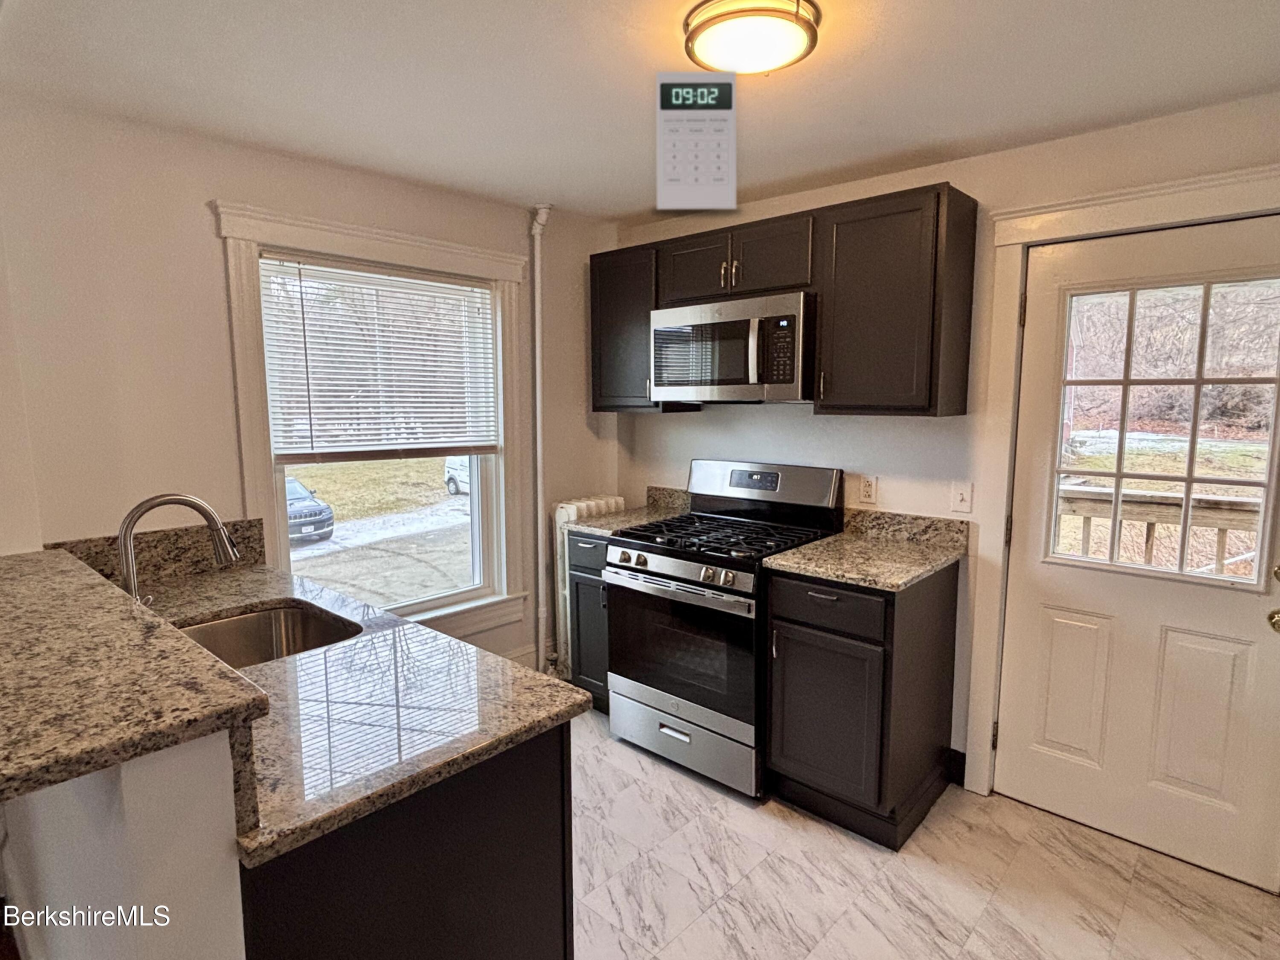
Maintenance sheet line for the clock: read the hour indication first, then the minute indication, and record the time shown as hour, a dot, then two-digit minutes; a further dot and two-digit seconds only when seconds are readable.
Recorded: 9.02
